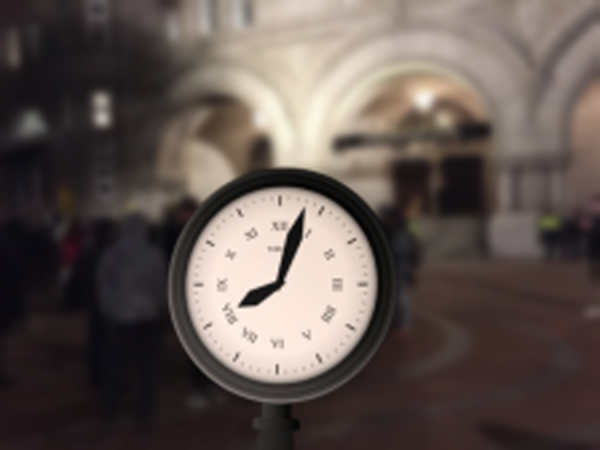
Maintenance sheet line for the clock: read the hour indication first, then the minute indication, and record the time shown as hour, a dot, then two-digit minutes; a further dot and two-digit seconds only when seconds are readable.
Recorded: 8.03
